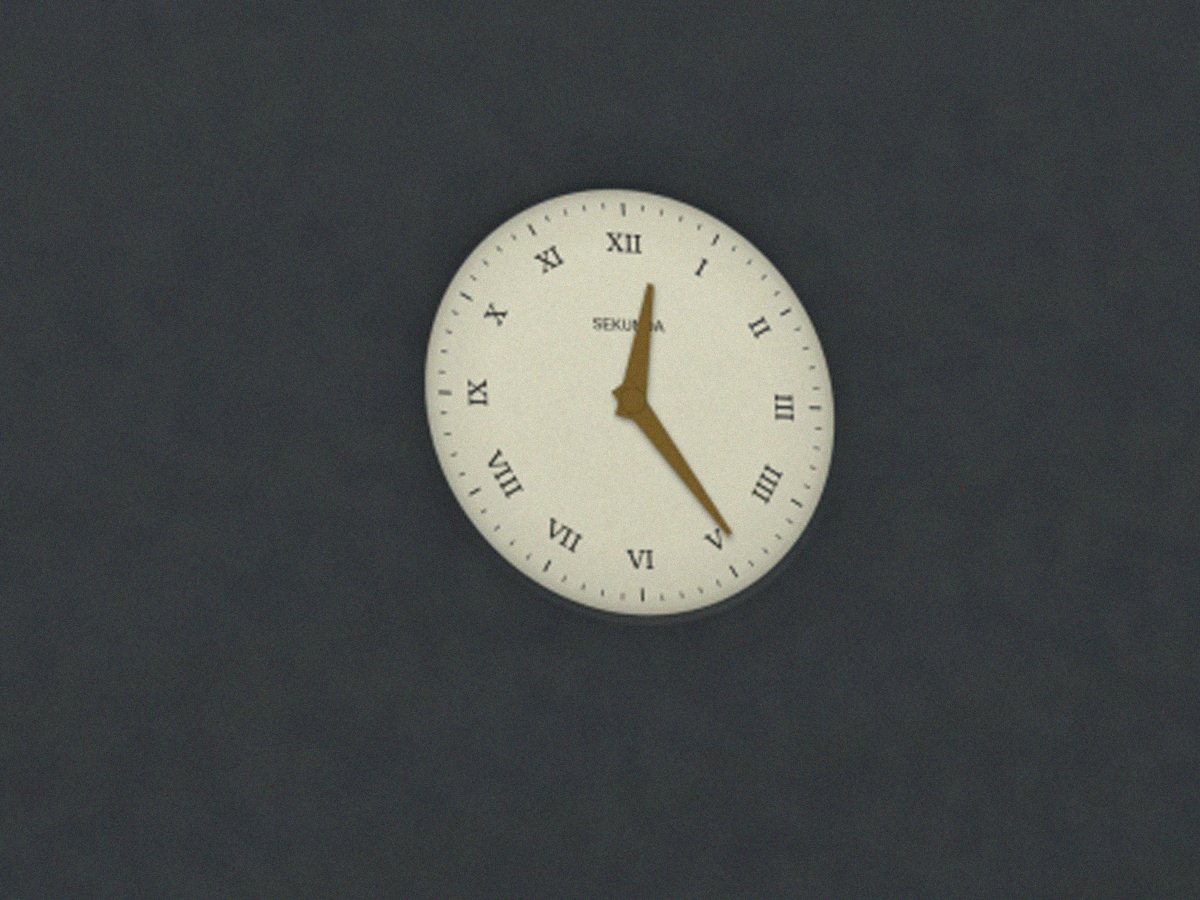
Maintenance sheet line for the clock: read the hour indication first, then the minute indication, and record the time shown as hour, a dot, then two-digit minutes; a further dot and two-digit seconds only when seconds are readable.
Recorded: 12.24
